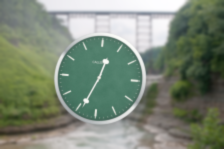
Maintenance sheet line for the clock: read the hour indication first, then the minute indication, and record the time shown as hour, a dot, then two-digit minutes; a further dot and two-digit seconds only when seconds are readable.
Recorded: 12.34
